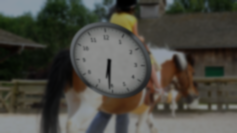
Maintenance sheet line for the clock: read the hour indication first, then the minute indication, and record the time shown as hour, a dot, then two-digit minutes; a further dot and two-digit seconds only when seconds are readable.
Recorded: 6.31
